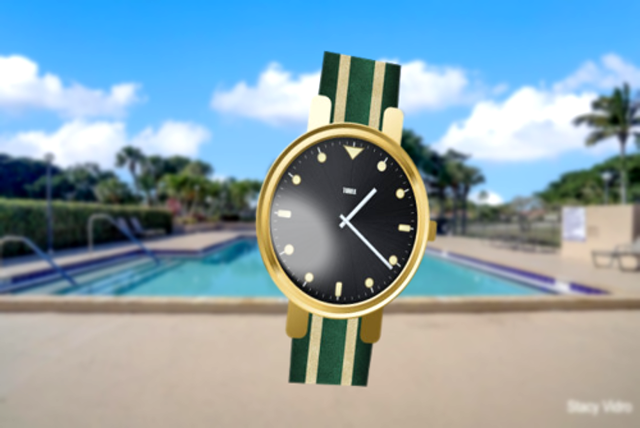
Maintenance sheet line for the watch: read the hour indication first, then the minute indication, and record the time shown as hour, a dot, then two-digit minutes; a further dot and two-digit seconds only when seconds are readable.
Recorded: 1.21
